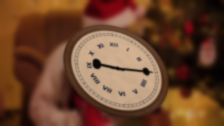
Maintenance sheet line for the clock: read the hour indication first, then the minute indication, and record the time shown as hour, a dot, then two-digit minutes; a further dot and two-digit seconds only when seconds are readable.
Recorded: 9.15
